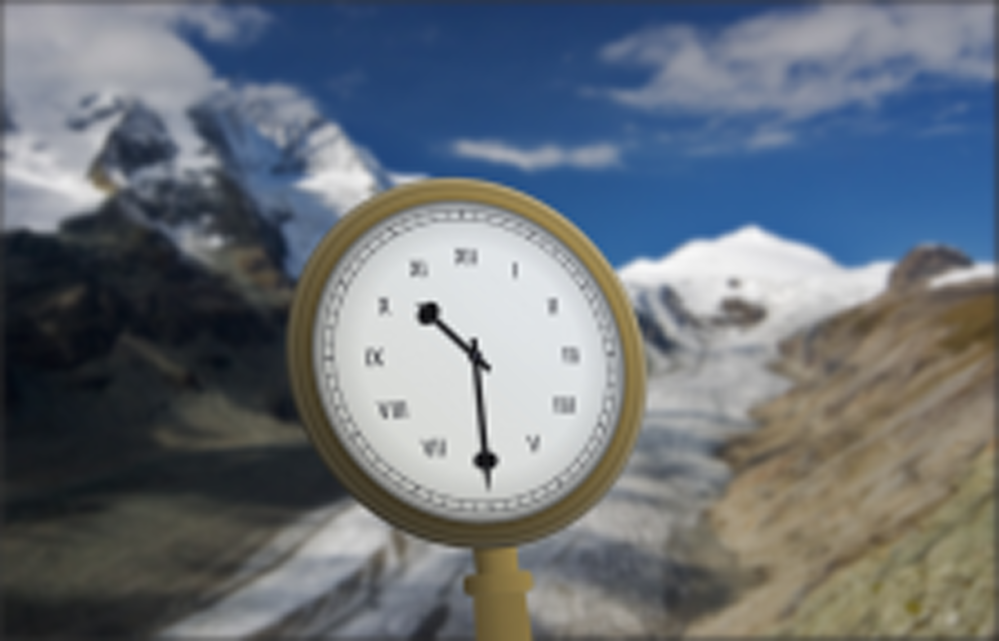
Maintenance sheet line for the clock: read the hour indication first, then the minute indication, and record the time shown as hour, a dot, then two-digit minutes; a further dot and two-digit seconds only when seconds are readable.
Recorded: 10.30
